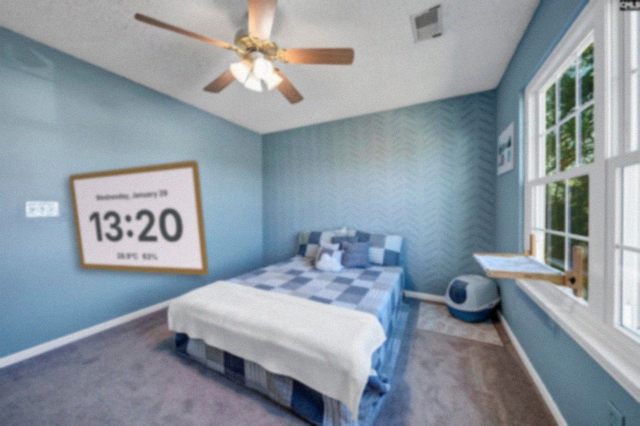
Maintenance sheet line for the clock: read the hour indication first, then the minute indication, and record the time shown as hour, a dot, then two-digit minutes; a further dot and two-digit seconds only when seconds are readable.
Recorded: 13.20
